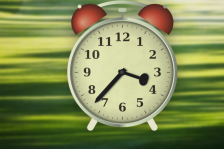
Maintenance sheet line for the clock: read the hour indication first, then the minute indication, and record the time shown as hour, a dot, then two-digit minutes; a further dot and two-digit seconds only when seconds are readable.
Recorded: 3.37
